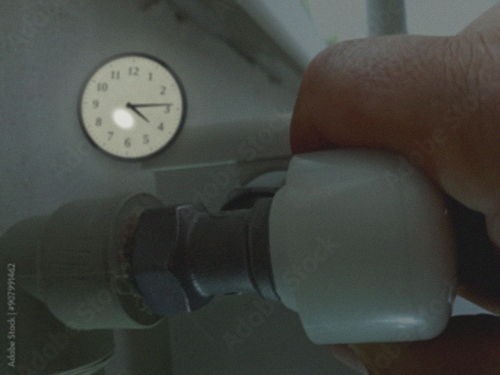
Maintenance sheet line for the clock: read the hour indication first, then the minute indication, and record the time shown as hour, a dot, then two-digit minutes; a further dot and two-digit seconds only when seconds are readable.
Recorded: 4.14
